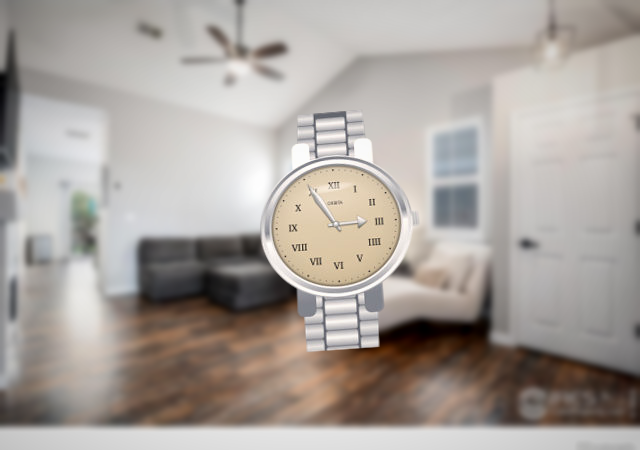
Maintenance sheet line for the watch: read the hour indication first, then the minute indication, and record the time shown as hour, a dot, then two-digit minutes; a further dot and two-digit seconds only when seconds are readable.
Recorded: 2.55
